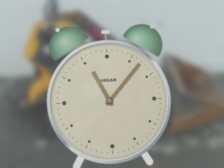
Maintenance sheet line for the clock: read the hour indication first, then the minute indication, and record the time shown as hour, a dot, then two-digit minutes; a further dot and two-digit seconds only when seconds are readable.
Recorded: 11.07
